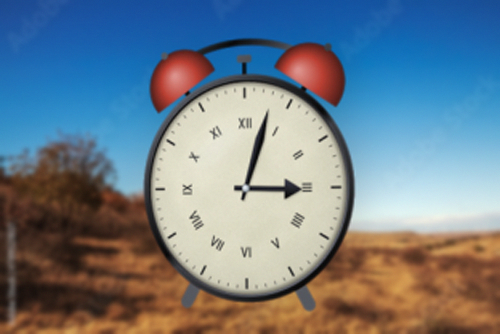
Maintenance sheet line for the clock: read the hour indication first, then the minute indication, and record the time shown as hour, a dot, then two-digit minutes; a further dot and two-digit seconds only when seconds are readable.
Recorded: 3.03
